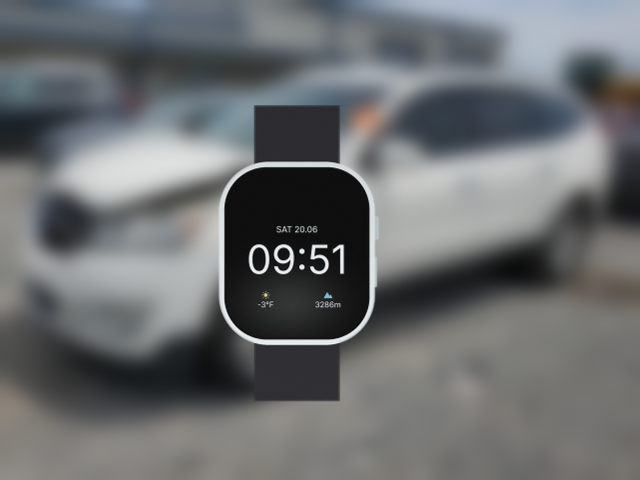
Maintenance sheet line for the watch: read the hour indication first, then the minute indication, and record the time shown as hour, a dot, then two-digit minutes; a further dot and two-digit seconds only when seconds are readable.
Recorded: 9.51
